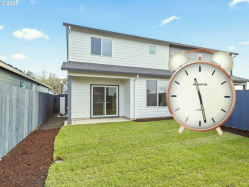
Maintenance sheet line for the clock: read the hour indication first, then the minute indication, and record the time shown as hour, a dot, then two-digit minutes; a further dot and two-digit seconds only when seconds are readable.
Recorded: 11.28
